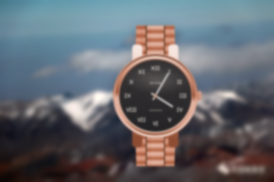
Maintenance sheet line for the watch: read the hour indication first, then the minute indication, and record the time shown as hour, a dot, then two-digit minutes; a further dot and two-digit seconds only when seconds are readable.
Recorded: 4.05
